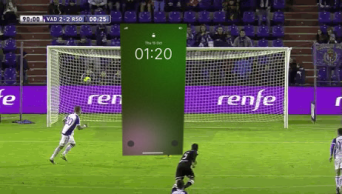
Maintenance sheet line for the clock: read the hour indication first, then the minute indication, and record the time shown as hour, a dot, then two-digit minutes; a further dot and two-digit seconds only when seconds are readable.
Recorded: 1.20
